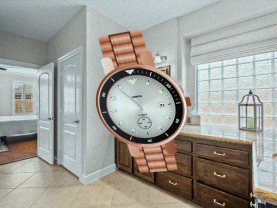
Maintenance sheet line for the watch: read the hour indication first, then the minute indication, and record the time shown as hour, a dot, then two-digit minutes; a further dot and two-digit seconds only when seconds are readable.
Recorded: 10.54
